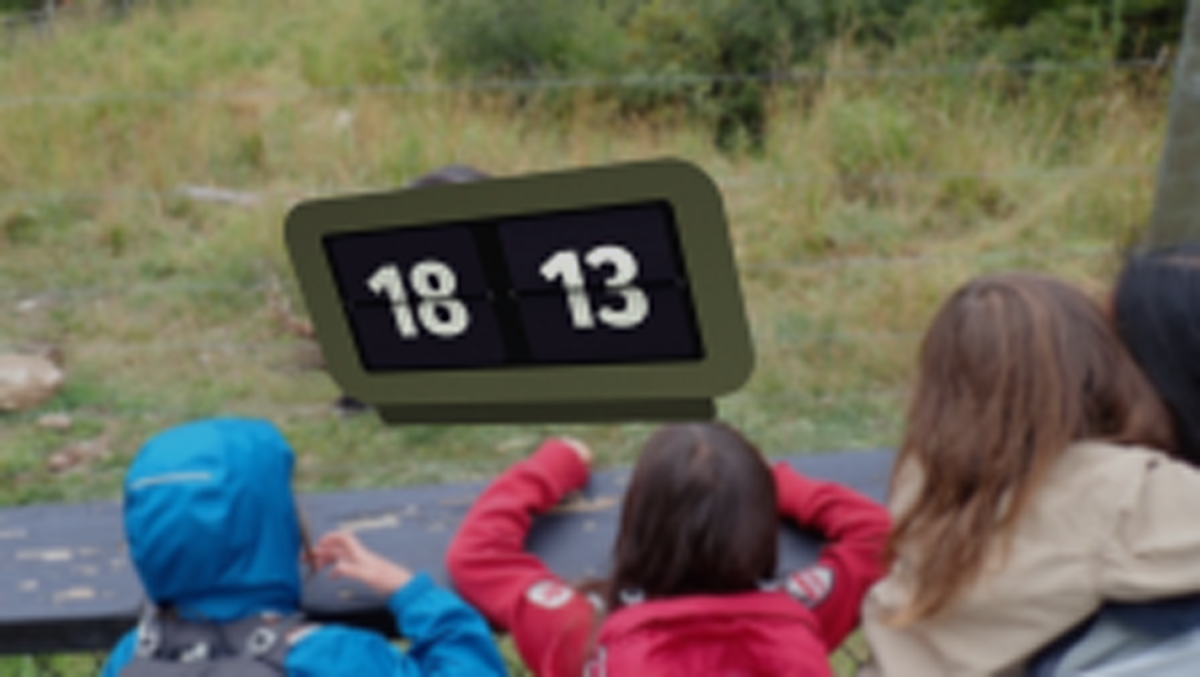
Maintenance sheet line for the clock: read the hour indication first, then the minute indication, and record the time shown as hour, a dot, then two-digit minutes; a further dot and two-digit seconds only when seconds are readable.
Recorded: 18.13
